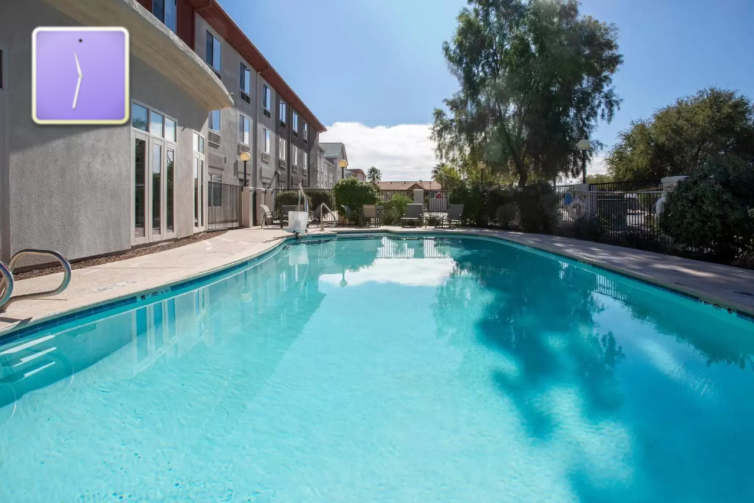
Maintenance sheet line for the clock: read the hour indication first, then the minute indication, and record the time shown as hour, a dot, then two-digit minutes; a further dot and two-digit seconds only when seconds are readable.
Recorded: 11.32
